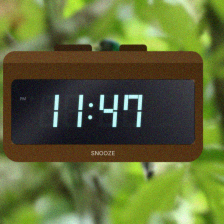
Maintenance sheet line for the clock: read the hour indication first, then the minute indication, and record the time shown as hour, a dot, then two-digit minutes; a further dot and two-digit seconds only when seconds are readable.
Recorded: 11.47
